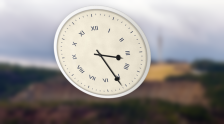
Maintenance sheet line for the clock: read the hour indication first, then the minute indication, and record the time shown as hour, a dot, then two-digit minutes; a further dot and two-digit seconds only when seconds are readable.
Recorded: 3.26
